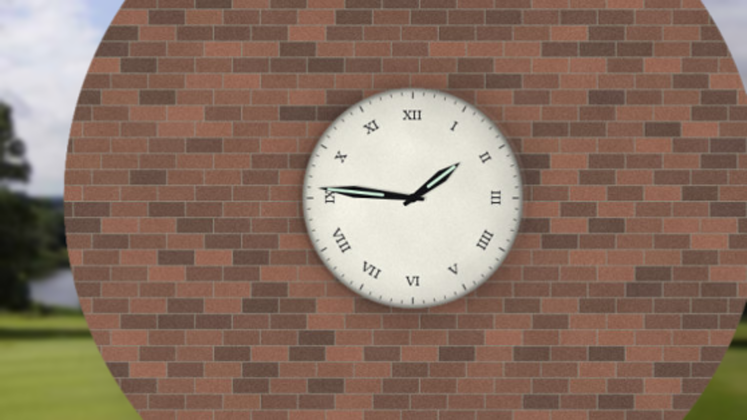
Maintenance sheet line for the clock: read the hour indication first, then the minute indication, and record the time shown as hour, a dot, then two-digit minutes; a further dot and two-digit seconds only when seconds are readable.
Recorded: 1.46
